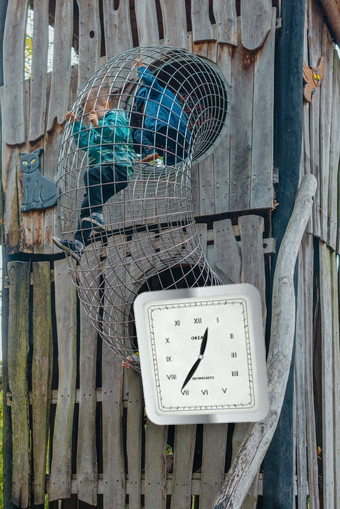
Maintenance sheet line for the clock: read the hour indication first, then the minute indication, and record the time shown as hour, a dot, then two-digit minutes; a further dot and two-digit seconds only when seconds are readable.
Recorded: 12.36
